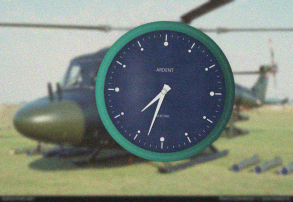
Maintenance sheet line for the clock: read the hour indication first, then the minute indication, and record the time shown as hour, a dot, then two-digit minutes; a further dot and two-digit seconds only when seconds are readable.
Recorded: 7.33
